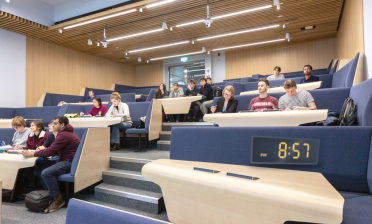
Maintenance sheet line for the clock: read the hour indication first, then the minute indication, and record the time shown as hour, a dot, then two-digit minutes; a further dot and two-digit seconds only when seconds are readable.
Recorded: 8.57
